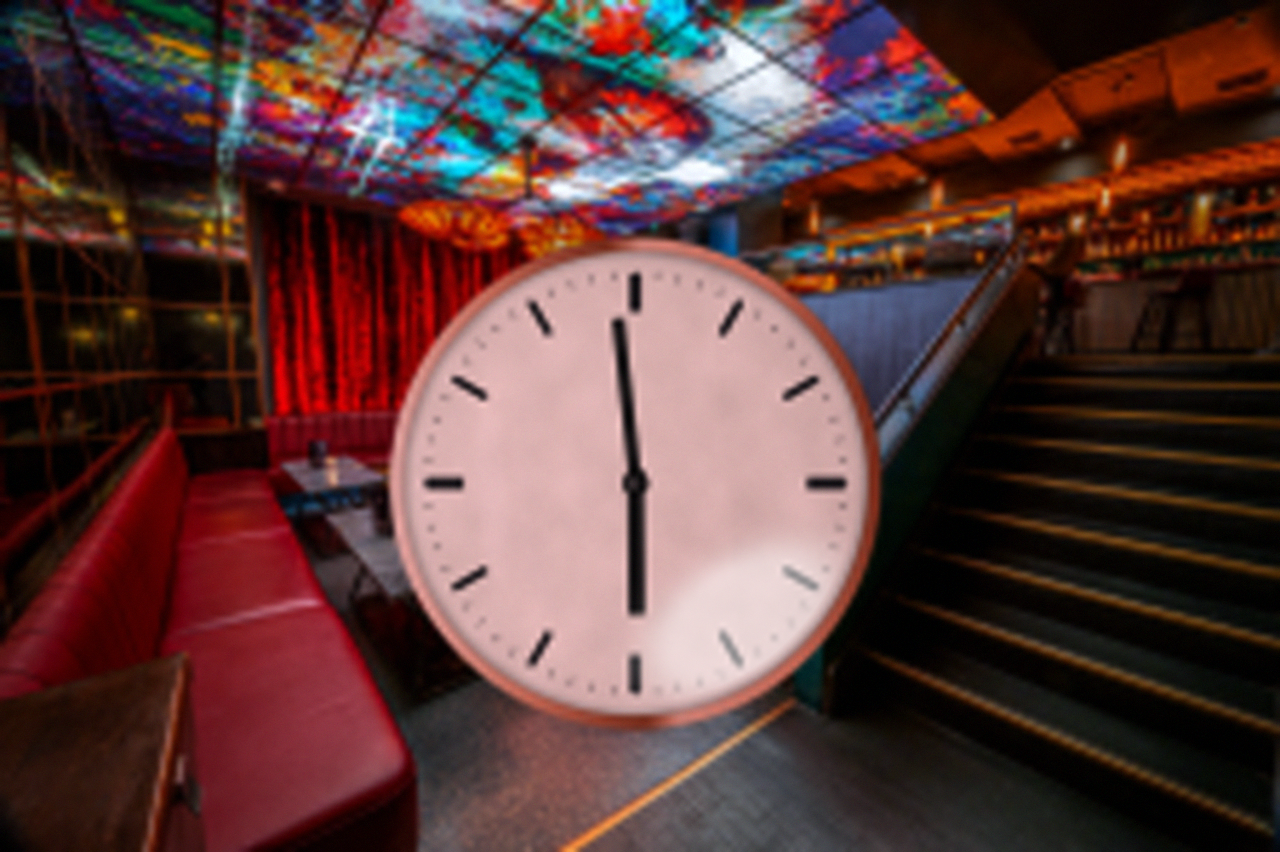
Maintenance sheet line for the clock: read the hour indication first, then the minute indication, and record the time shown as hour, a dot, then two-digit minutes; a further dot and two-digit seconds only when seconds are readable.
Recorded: 5.59
